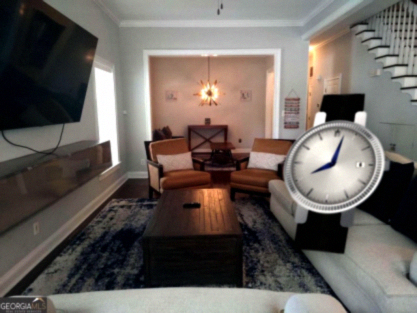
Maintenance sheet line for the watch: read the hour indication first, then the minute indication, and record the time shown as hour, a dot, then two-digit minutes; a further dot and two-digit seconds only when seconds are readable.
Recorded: 8.02
